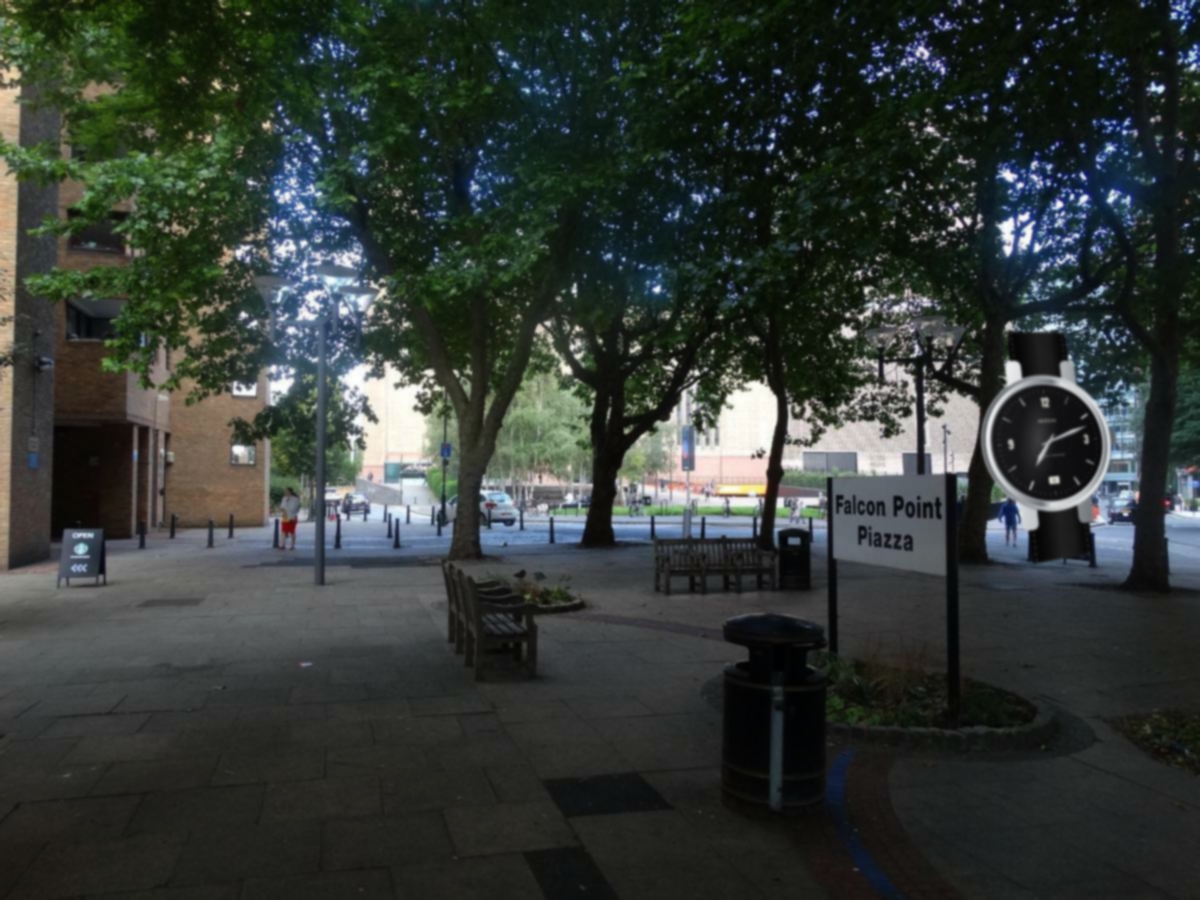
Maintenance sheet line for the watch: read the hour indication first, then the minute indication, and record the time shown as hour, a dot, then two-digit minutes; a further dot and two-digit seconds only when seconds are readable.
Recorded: 7.12
